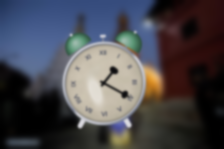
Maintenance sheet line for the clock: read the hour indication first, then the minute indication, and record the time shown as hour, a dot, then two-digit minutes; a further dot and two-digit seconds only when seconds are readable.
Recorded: 1.20
